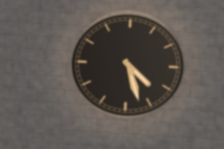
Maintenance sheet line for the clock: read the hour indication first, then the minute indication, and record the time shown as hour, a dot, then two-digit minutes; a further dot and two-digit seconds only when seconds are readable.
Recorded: 4.27
